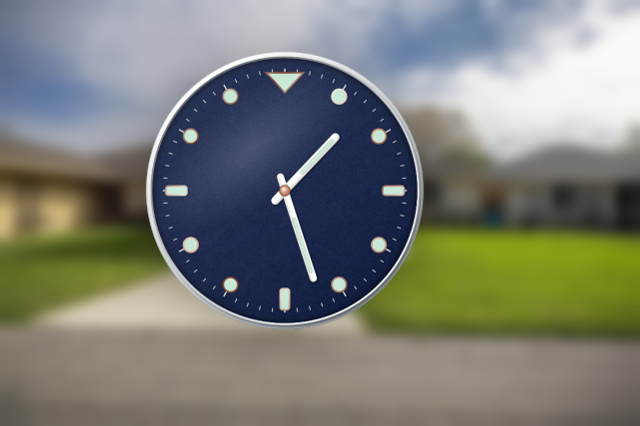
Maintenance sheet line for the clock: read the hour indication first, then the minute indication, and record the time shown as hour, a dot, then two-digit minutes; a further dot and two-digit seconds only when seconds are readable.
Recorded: 1.27
